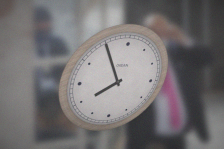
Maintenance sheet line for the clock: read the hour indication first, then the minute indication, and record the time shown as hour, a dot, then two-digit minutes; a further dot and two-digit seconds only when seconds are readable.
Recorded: 7.55
